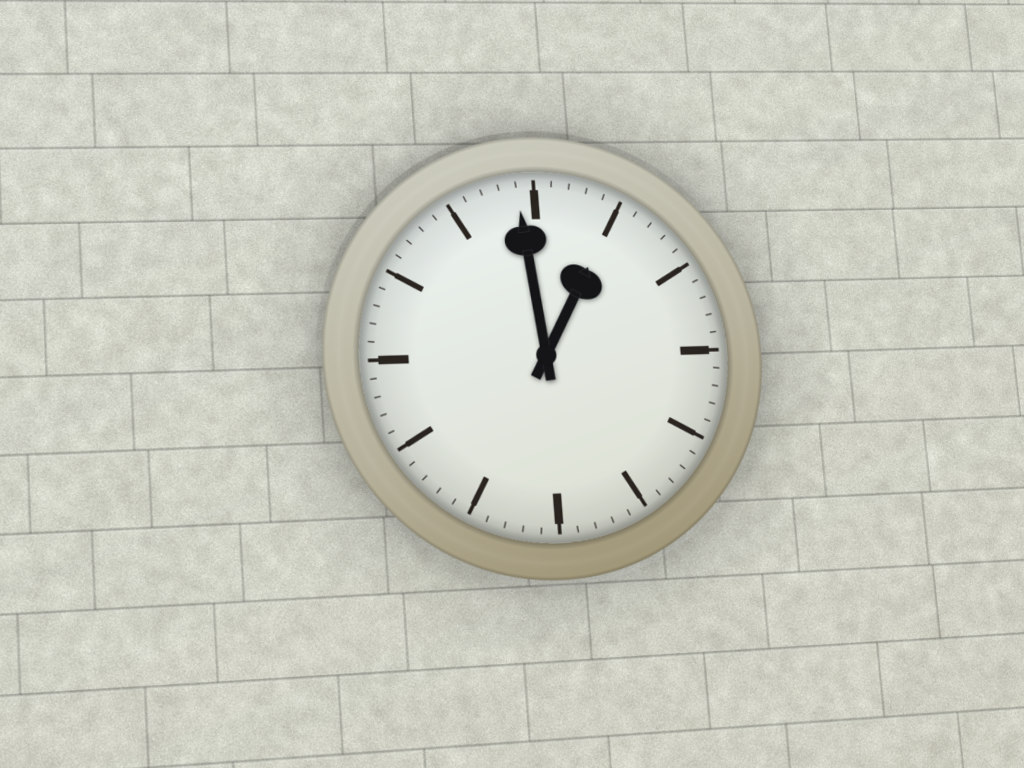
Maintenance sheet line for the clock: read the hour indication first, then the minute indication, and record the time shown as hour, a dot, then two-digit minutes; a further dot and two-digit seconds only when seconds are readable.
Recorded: 12.59
